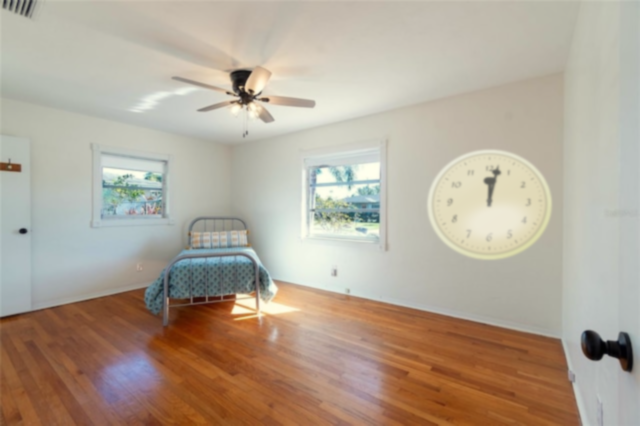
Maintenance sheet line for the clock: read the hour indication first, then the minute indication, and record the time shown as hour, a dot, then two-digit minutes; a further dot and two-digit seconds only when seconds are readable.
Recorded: 12.02
